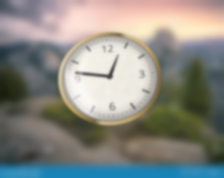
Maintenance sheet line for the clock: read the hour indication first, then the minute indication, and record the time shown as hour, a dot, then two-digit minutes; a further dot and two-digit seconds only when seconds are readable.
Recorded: 12.47
